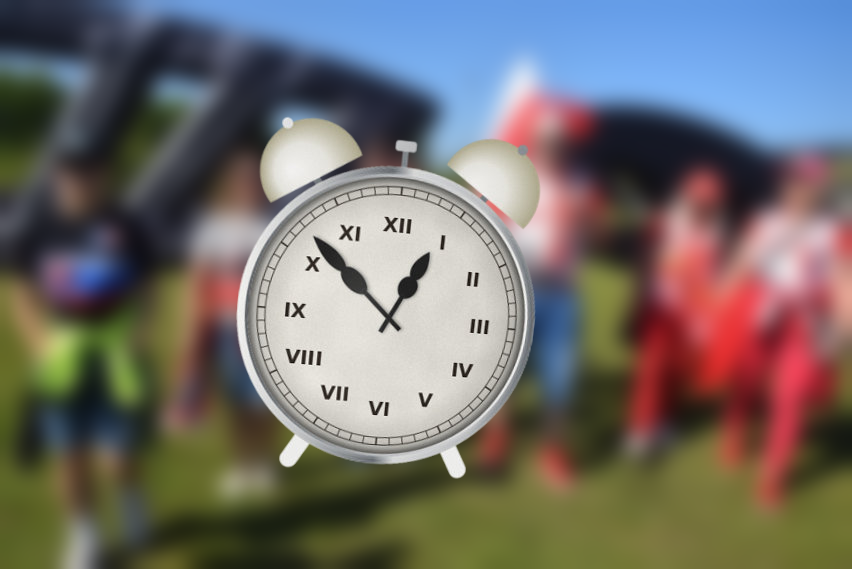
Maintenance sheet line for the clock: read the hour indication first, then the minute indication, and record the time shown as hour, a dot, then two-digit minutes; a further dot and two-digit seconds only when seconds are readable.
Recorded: 12.52
